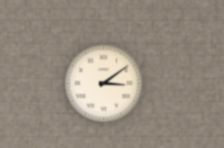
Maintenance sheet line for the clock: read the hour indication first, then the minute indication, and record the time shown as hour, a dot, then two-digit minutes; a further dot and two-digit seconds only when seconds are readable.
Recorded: 3.09
